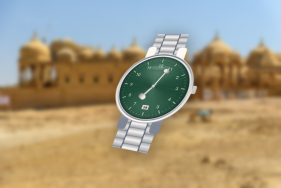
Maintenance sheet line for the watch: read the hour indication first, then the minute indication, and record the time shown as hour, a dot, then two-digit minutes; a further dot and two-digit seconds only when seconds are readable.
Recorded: 7.04
